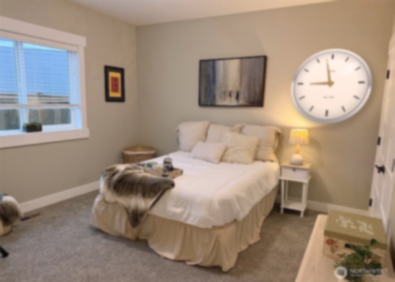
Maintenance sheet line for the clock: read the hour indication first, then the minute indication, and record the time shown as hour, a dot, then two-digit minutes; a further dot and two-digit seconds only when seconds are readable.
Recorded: 8.58
